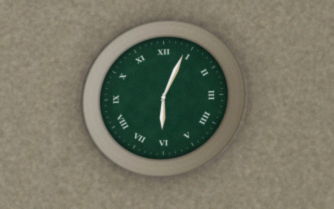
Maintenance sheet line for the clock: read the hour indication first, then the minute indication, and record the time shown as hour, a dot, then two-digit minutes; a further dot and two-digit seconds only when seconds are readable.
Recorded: 6.04
